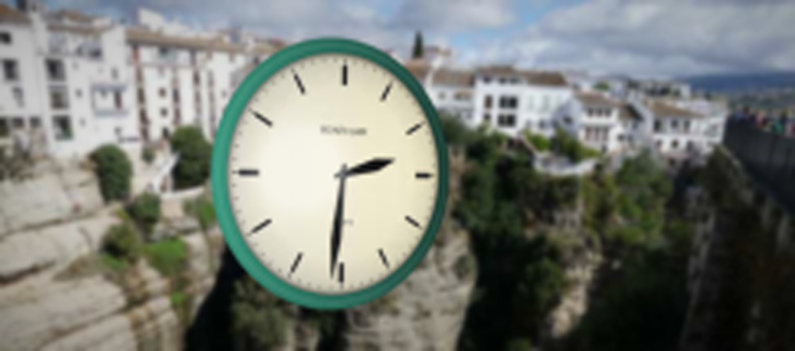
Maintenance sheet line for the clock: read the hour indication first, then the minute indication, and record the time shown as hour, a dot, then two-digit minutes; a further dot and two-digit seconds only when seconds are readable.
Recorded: 2.31
